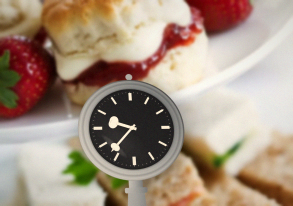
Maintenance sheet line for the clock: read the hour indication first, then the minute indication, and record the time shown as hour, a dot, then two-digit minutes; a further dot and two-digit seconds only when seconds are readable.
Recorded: 9.37
